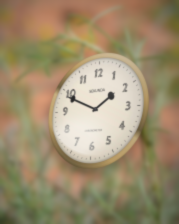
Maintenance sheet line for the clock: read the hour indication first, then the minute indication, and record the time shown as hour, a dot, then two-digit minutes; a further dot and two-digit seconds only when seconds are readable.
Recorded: 1.49
